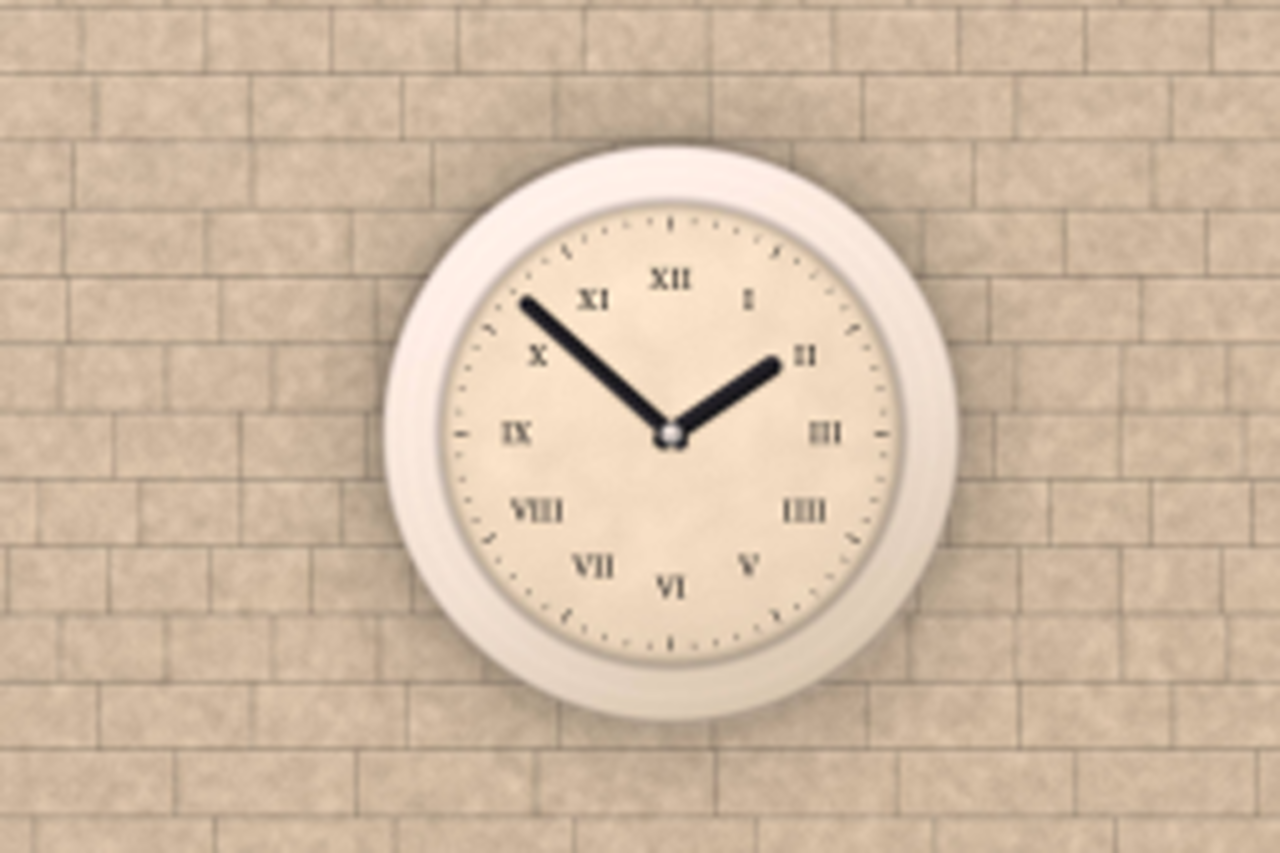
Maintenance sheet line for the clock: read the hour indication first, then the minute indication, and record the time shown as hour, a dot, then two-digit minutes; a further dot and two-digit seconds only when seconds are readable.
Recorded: 1.52
